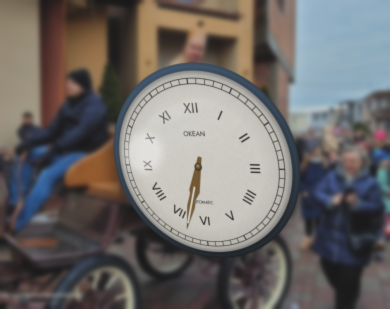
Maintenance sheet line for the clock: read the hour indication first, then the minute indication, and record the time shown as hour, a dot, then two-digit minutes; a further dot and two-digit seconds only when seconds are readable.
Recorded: 6.33
